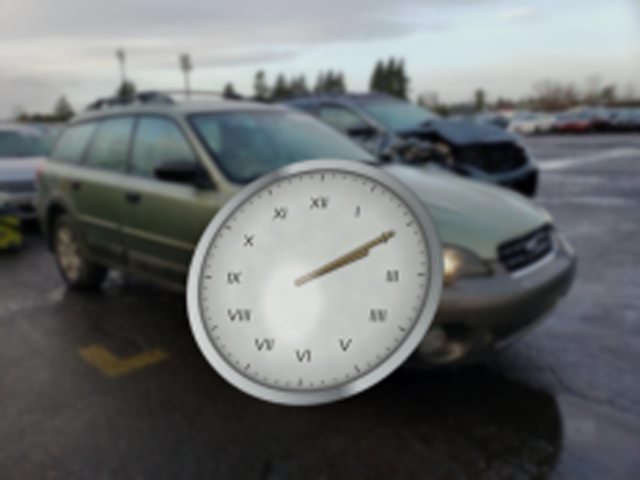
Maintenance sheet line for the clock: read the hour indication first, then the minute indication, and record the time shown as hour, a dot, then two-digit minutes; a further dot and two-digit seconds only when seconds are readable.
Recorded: 2.10
